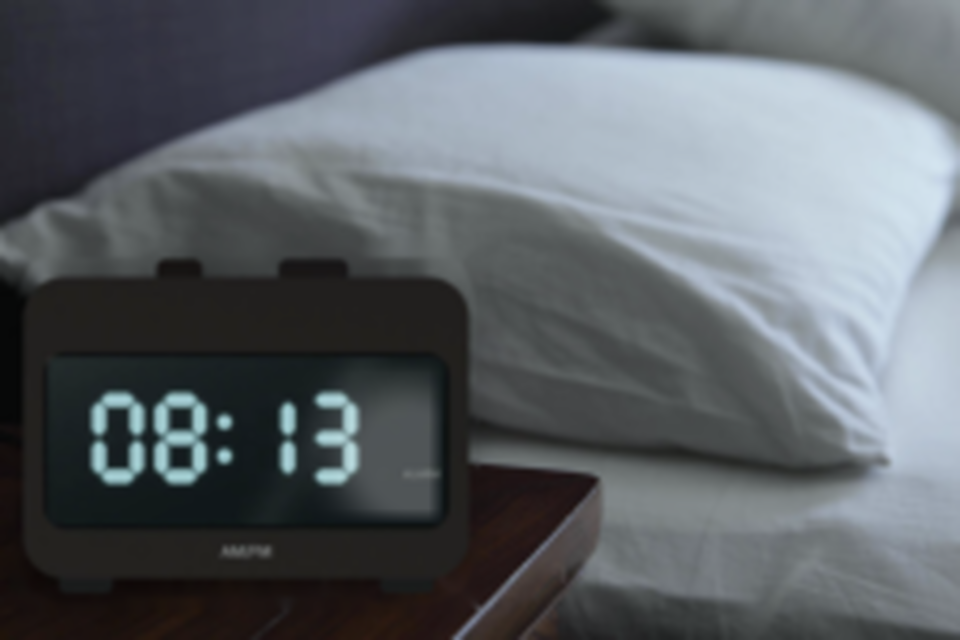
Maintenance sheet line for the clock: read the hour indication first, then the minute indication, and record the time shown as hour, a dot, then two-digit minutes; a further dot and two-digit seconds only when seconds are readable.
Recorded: 8.13
